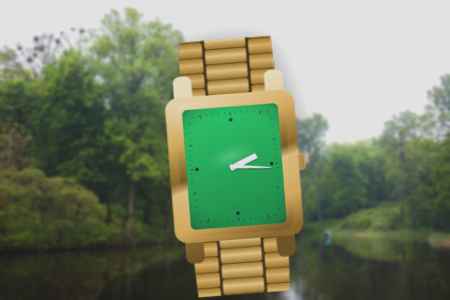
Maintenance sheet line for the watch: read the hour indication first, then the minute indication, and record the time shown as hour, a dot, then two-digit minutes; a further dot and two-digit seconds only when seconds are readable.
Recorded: 2.16
